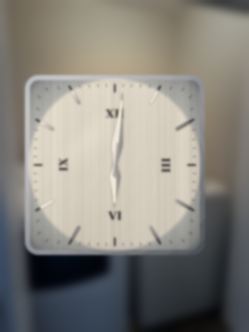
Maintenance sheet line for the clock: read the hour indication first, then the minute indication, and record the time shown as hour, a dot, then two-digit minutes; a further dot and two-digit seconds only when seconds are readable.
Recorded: 6.01
